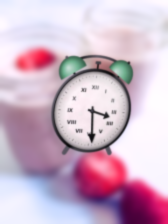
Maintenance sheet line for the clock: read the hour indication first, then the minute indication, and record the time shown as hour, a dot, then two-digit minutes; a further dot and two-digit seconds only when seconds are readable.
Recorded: 3.29
